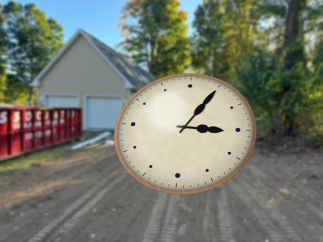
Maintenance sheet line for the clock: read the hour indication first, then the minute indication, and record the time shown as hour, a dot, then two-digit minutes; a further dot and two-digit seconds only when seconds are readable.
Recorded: 3.05
